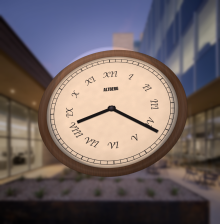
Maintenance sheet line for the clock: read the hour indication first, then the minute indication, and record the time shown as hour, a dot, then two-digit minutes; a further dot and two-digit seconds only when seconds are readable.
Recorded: 8.21
